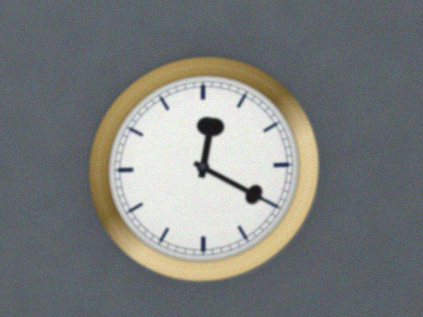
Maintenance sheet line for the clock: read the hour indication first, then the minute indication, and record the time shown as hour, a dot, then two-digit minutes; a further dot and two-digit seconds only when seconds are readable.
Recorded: 12.20
